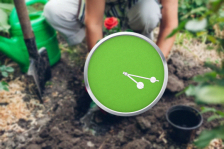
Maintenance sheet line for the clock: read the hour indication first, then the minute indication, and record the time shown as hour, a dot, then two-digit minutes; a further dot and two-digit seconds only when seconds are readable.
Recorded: 4.17
